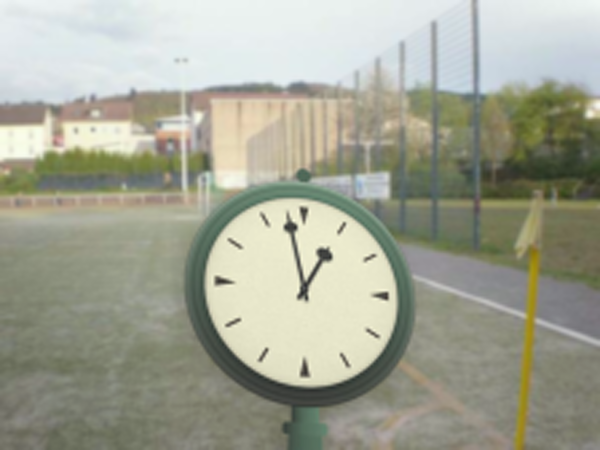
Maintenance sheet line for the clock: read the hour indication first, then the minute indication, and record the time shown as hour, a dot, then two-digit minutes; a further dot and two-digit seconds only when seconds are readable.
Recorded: 12.58
